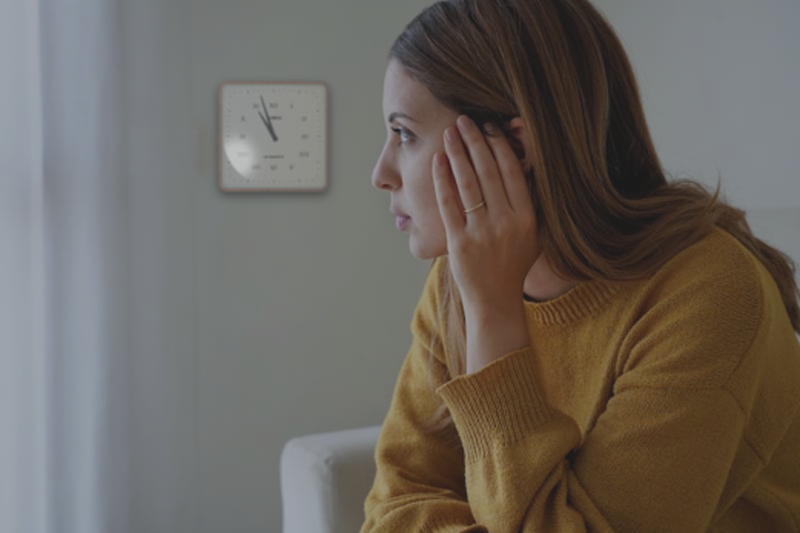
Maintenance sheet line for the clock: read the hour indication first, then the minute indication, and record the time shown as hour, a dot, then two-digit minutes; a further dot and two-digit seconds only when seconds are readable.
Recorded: 10.57
